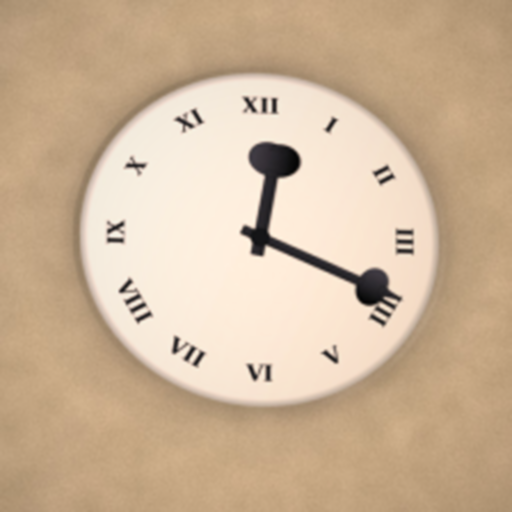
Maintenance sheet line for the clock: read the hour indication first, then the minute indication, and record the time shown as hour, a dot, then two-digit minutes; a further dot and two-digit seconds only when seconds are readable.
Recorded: 12.19
